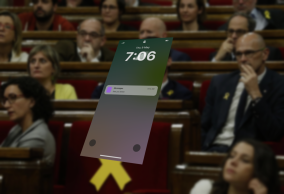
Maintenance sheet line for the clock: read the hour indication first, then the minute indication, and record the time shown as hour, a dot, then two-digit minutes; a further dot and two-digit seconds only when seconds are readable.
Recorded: 7.06
